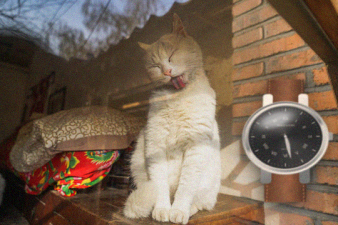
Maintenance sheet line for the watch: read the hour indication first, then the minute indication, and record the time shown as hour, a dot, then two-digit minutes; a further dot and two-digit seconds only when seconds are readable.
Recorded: 5.28
